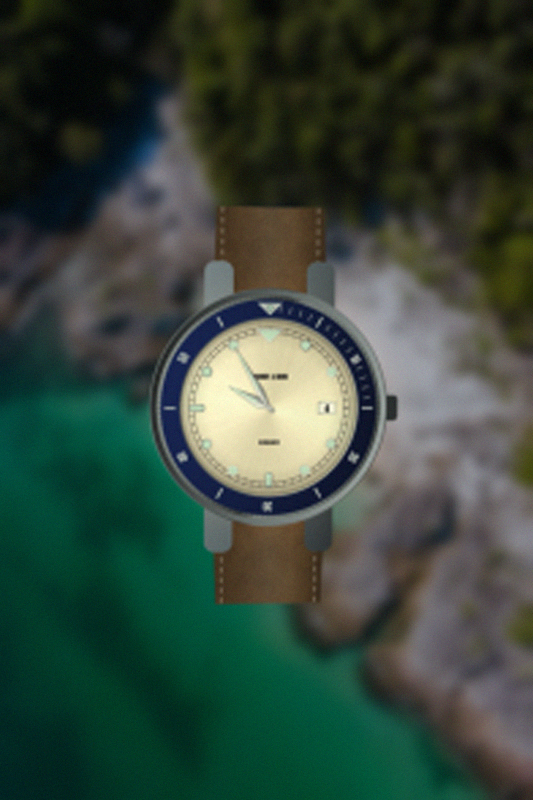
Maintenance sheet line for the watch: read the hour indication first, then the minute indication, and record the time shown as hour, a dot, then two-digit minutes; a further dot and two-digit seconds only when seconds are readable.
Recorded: 9.55
